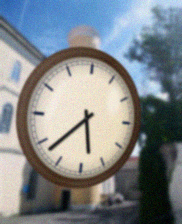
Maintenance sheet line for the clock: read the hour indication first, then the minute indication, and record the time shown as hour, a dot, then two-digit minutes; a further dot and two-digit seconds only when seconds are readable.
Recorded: 5.38
